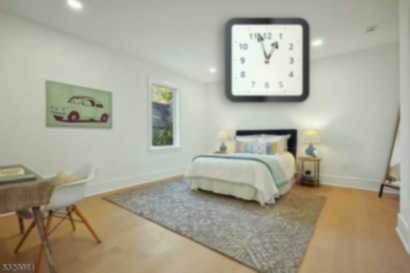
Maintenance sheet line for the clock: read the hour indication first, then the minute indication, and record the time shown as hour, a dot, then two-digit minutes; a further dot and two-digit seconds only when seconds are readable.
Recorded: 12.57
